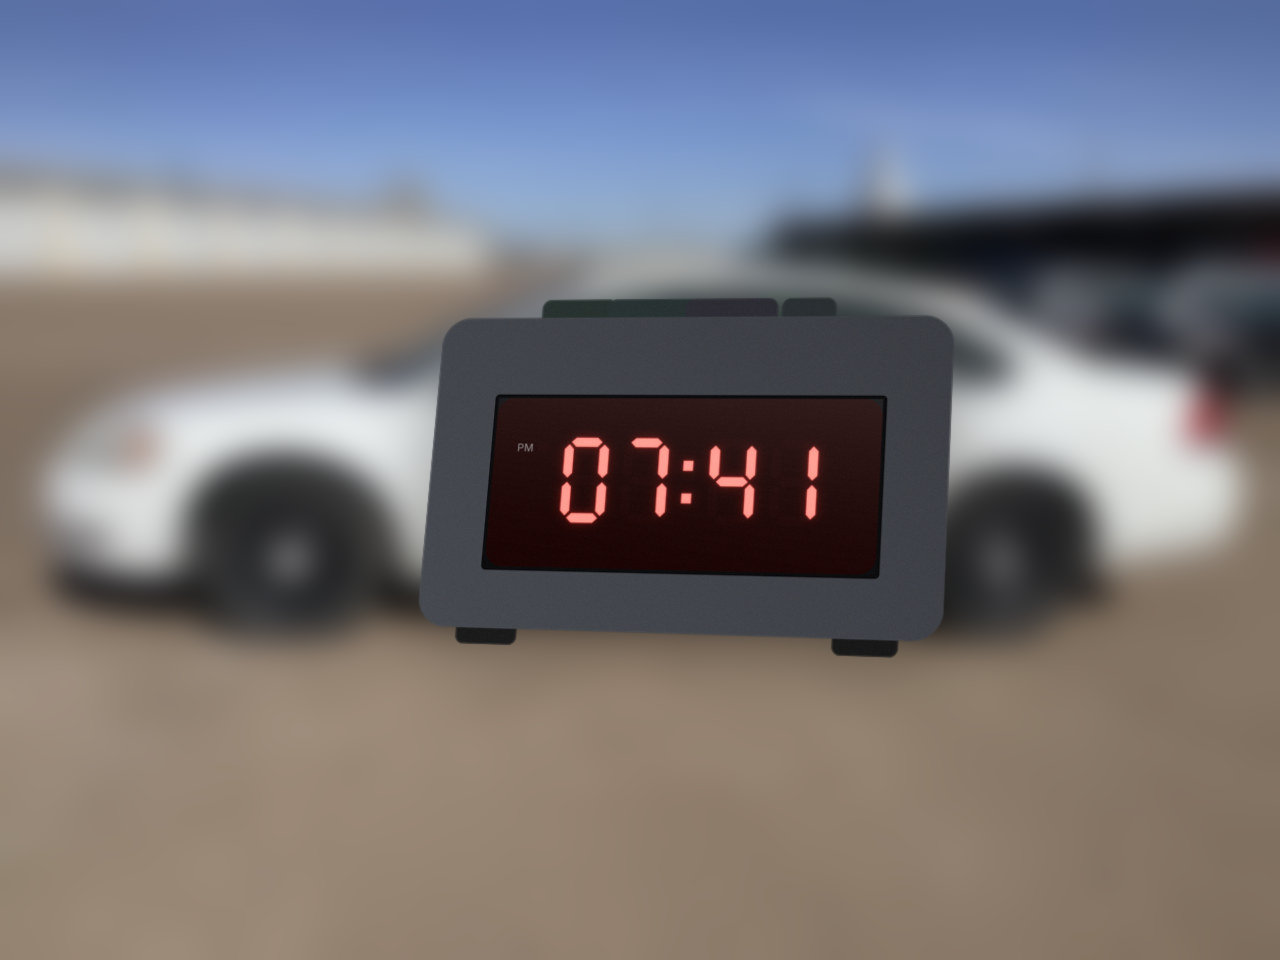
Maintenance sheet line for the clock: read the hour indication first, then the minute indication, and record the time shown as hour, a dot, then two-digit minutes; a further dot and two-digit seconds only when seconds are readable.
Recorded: 7.41
